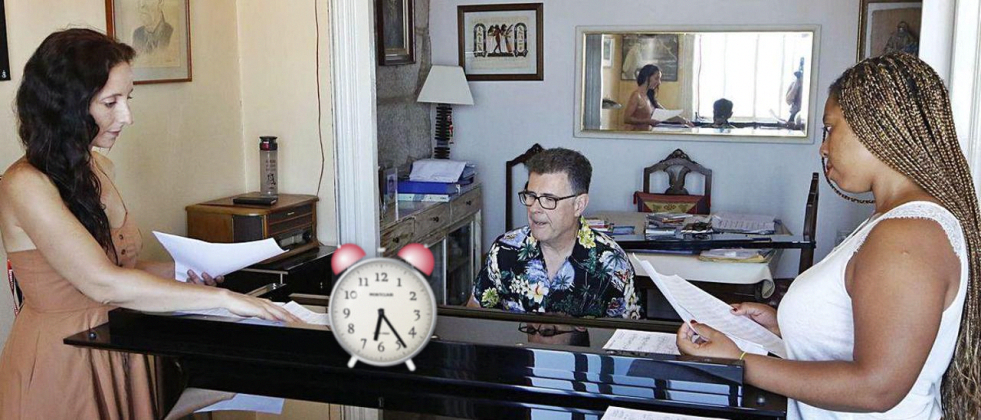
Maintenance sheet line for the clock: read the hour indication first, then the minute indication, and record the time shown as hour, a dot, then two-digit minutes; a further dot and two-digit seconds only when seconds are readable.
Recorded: 6.24
